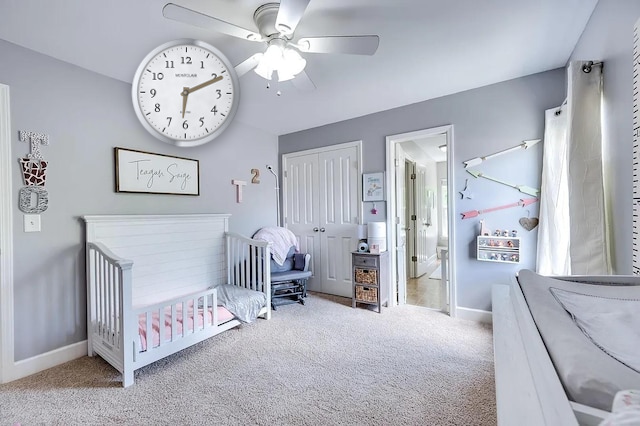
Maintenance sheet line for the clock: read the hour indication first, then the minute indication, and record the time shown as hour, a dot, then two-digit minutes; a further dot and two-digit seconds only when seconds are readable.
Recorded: 6.11
